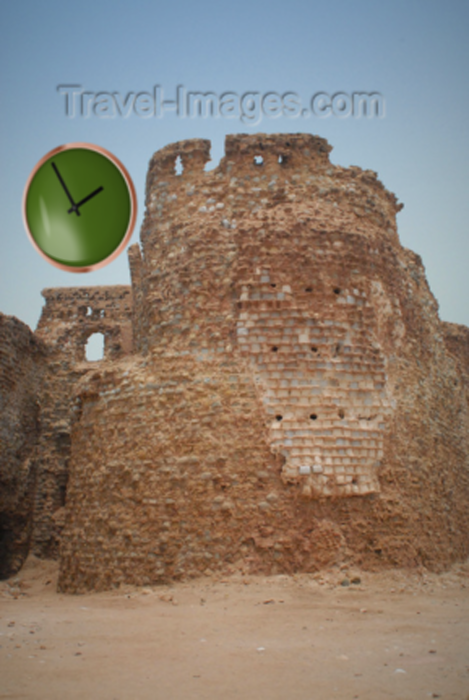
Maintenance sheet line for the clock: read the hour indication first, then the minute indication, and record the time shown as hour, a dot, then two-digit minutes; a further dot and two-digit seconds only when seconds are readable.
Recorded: 1.55
